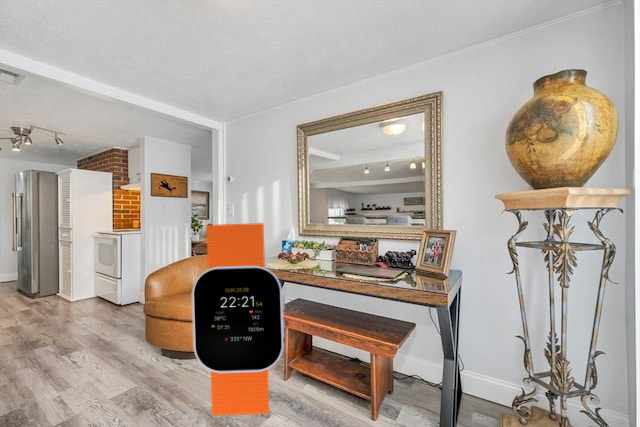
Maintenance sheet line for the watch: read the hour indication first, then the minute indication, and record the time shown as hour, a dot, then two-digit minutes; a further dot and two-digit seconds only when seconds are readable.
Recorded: 22.21
